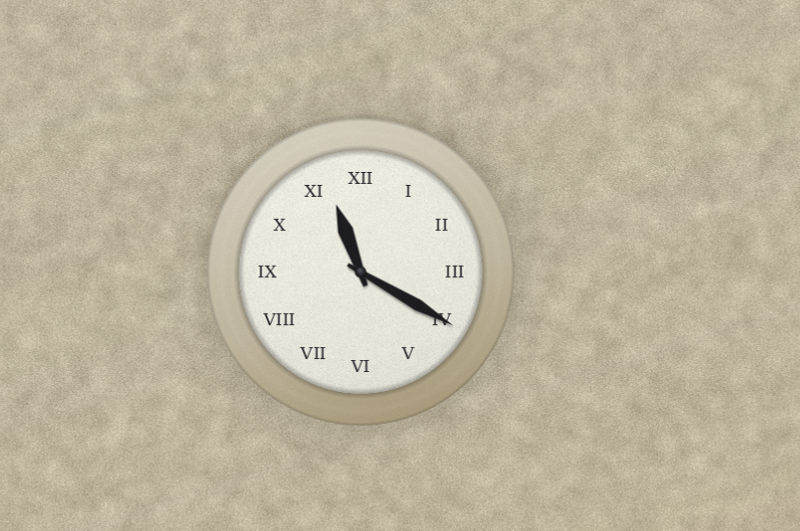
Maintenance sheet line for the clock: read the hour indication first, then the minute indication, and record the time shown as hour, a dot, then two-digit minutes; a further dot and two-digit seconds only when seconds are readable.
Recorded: 11.20
